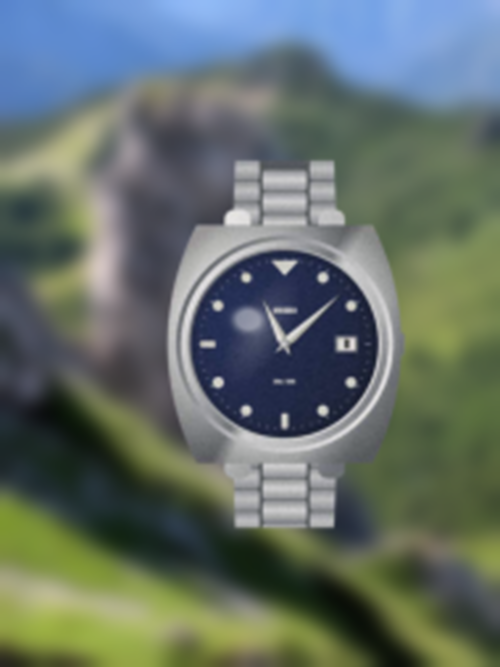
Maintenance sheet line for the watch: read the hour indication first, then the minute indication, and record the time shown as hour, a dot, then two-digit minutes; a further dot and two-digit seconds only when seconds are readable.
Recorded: 11.08
